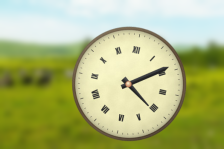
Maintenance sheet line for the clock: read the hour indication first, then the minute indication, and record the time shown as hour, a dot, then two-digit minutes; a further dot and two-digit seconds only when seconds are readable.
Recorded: 4.09
